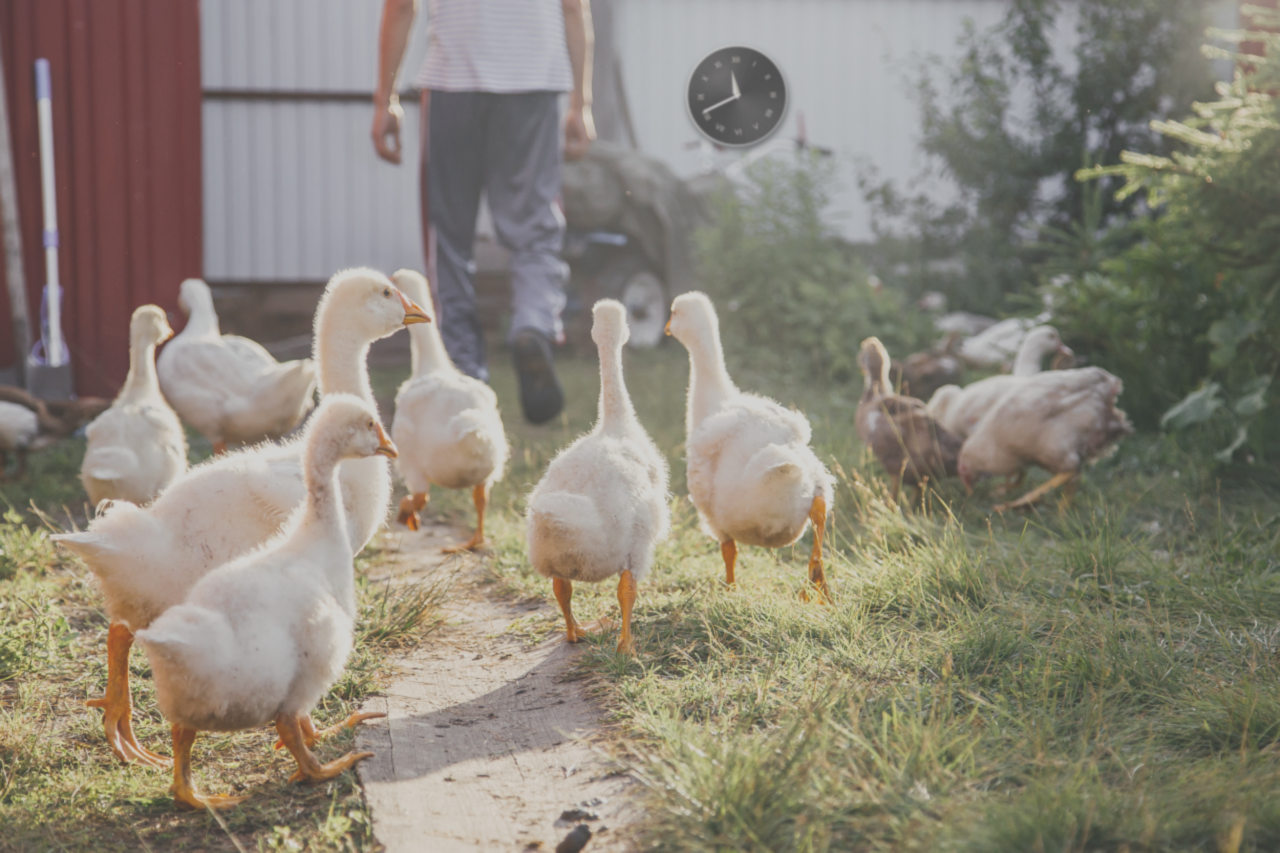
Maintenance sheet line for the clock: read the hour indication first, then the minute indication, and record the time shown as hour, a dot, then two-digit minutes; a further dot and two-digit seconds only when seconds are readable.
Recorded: 11.41
